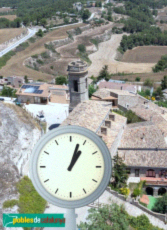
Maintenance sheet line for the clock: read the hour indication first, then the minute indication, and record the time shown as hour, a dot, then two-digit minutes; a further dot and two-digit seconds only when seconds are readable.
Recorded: 1.03
